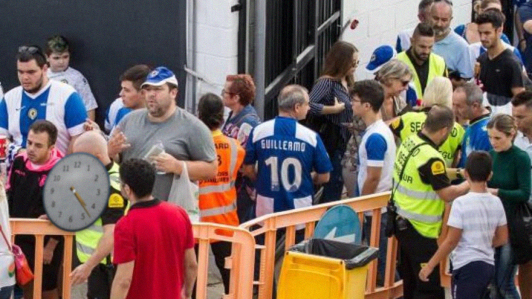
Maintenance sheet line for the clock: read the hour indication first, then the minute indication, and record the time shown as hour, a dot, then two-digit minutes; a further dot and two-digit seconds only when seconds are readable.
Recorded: 4.23
